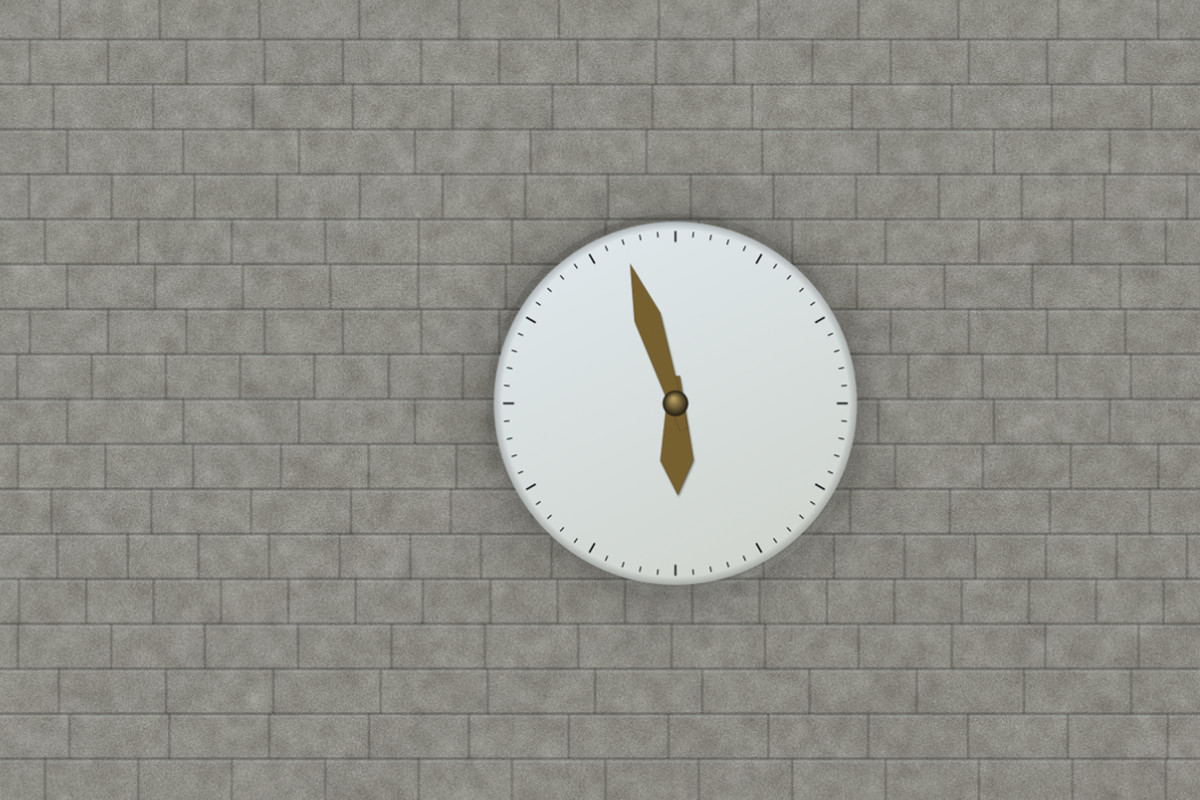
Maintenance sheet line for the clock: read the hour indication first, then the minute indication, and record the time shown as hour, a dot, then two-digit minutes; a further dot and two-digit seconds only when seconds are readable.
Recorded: 5.57
